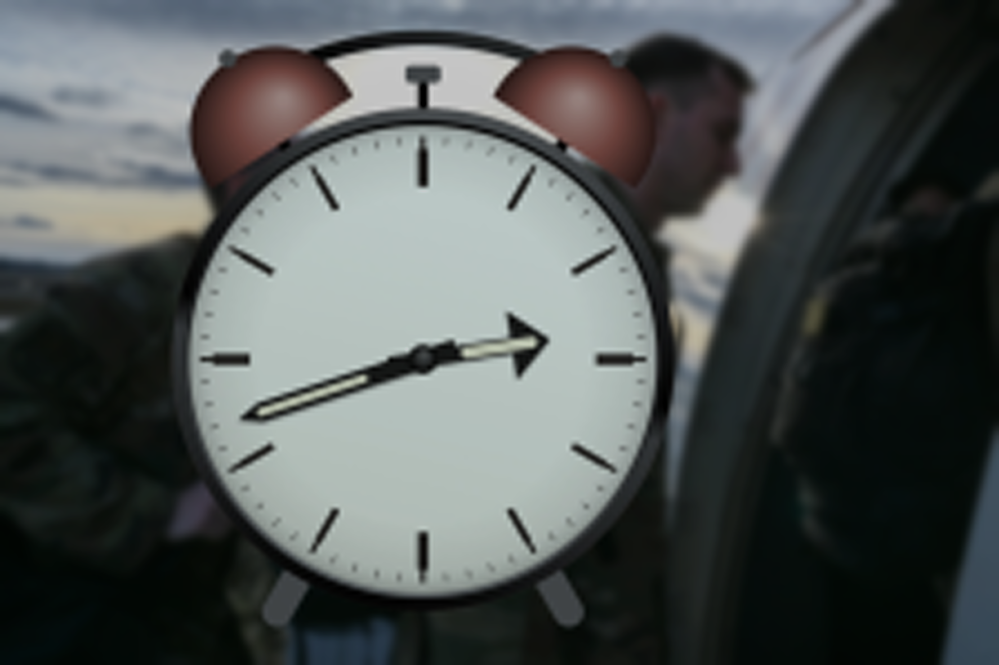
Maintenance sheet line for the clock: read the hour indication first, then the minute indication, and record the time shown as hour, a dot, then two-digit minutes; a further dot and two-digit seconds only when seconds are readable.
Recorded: 2.42
